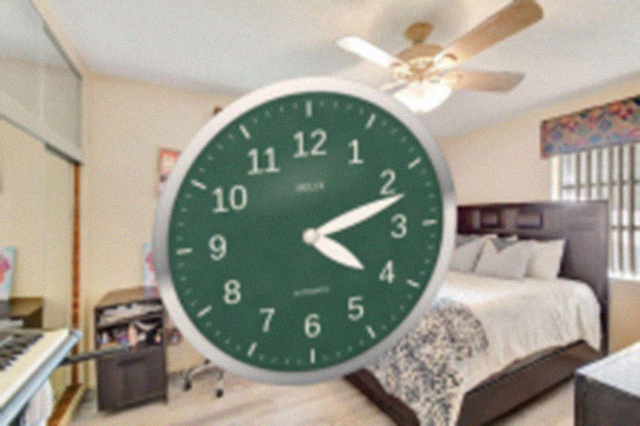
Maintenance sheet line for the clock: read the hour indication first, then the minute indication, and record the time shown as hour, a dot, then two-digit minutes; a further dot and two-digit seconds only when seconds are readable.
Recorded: 4.12
